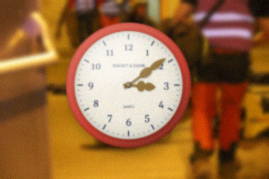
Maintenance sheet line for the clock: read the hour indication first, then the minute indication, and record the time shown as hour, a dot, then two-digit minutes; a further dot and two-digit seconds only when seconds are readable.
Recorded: 3.09
